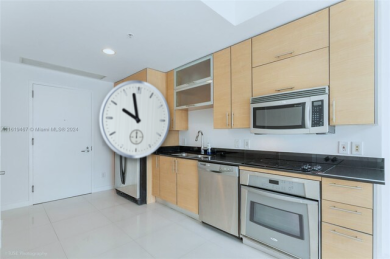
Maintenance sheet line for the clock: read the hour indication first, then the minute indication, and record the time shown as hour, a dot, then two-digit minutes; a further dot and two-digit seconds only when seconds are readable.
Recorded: 9.58
